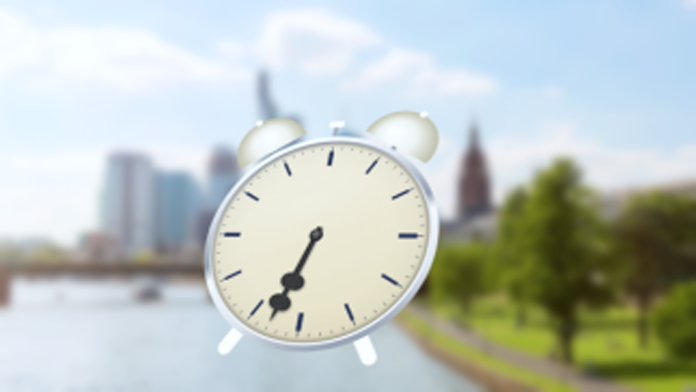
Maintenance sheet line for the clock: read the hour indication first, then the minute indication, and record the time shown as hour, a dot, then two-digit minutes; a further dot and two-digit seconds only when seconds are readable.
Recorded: 6.33
